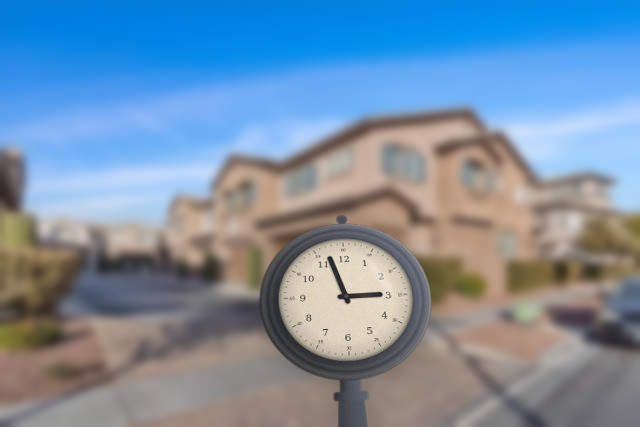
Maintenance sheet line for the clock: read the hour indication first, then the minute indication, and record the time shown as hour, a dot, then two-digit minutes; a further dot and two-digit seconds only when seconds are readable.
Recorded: 2.57
